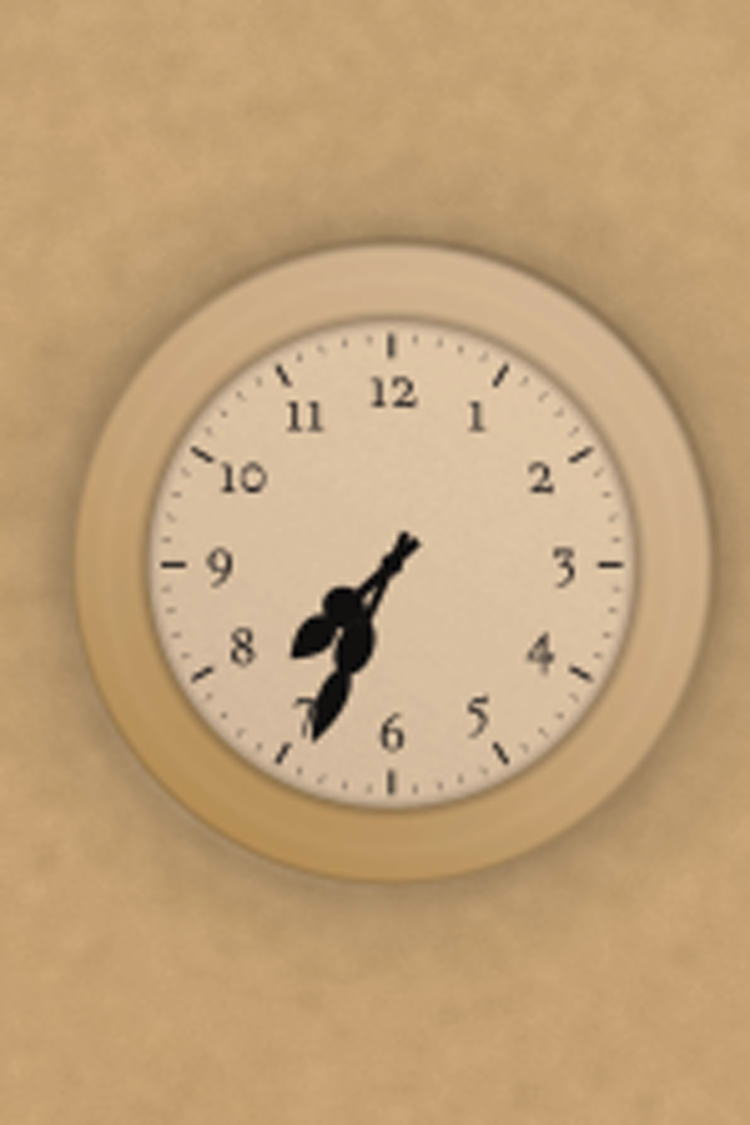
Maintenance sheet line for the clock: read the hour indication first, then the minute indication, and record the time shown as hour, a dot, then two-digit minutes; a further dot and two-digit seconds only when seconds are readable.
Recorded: 7.34
